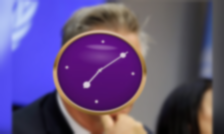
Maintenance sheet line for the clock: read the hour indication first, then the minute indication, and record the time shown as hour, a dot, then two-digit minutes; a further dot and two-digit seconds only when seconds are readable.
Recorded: 7.08
